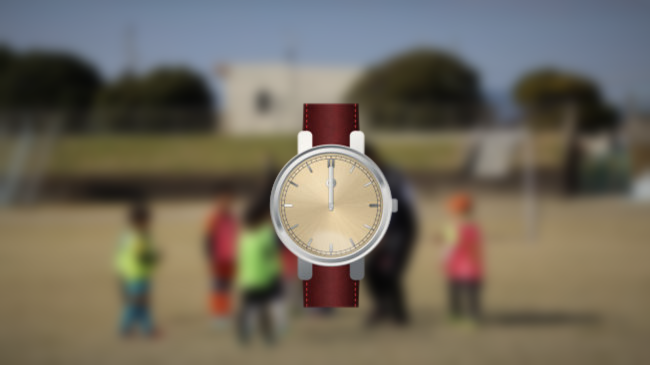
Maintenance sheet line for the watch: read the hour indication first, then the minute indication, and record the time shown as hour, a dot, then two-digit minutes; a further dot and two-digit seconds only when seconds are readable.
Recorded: 12.00
